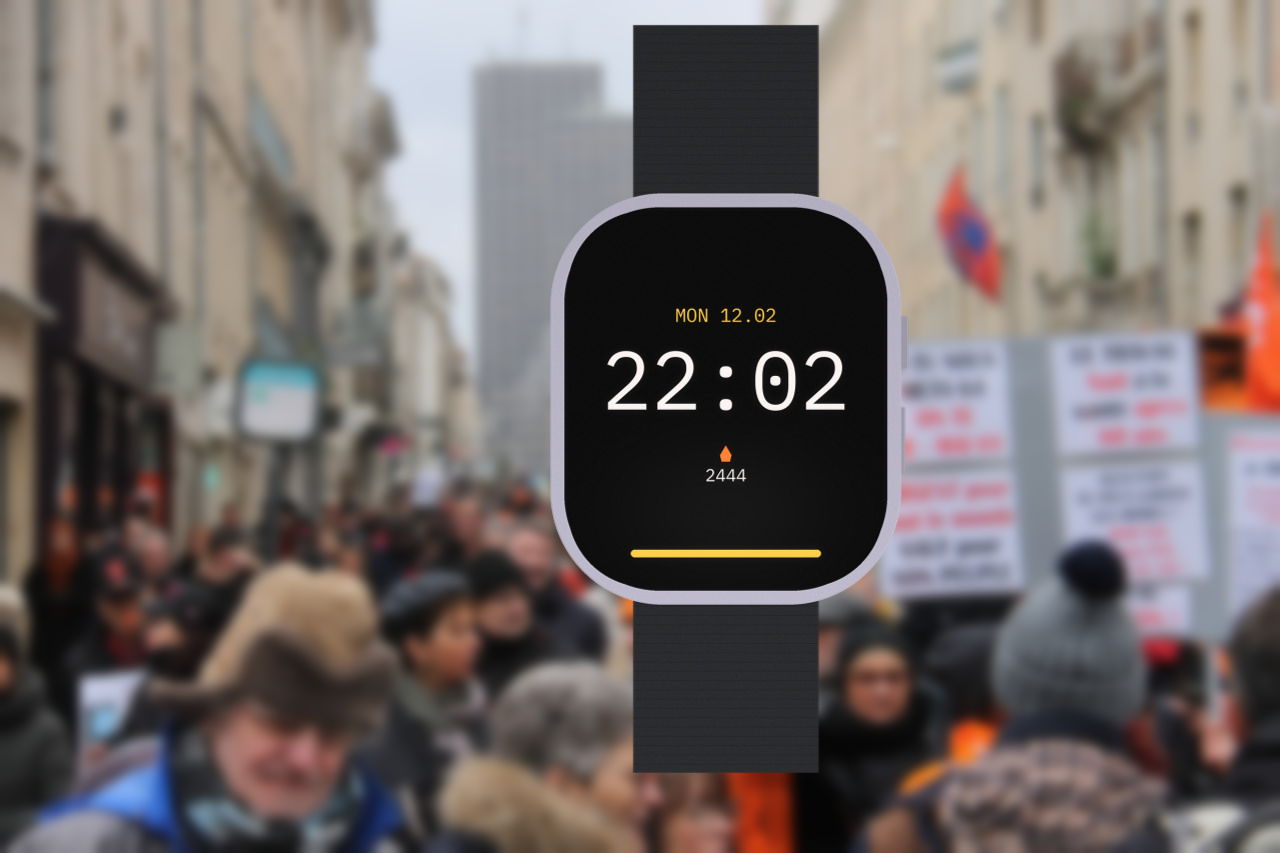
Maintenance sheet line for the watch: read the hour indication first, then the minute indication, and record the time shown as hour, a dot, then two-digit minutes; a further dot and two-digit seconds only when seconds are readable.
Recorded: 22.02
